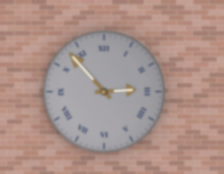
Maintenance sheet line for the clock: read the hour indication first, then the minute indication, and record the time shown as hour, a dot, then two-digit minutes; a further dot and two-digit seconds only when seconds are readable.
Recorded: 2.53
